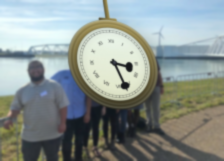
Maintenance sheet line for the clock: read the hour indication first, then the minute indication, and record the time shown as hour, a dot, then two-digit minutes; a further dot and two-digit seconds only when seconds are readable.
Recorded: 3.27
